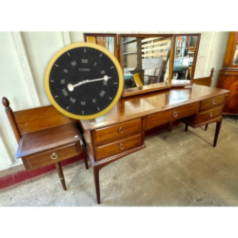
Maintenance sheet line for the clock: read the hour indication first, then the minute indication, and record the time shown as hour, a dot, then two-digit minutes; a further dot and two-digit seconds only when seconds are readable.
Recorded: 8.13
